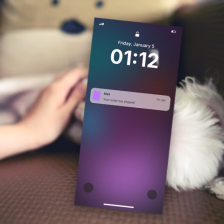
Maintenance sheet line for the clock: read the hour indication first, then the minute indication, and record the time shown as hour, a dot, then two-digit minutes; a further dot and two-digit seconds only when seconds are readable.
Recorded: 1.12
